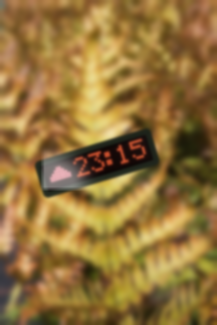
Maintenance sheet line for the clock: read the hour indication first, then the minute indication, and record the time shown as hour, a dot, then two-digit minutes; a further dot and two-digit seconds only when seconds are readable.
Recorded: 23.15
